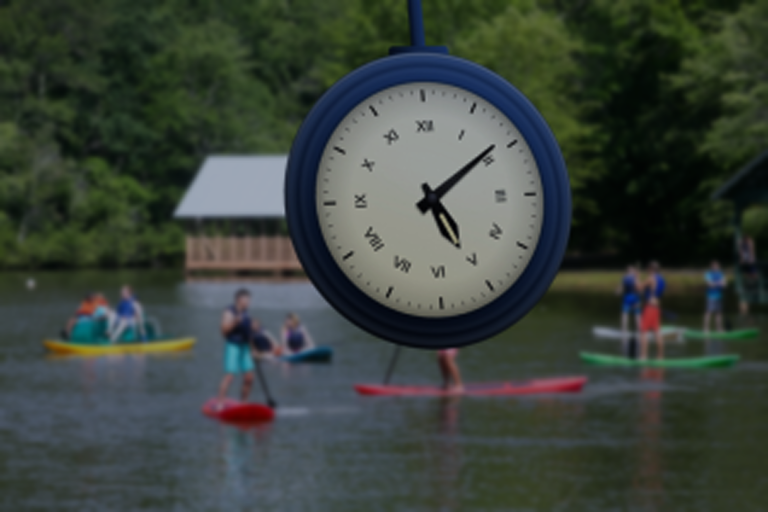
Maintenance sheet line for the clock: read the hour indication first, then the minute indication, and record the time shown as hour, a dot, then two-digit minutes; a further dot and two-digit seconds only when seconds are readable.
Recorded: 5.09
